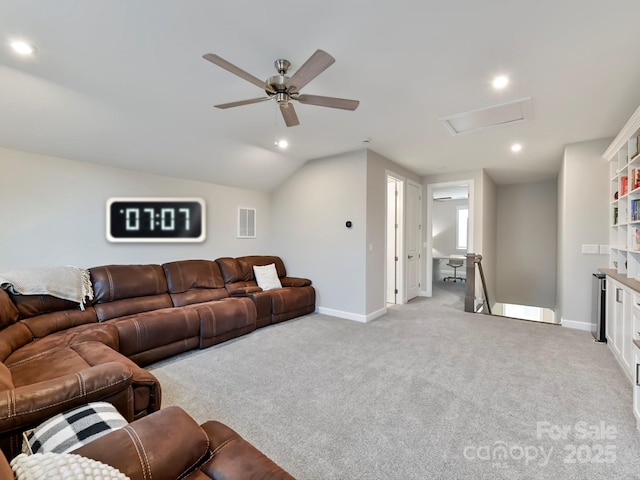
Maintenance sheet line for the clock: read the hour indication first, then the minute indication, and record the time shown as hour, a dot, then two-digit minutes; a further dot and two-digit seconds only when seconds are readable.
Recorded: 7.07
